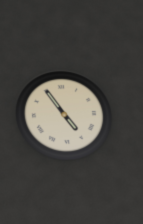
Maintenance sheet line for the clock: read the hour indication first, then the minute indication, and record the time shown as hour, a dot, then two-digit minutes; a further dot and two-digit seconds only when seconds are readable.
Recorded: 4.55
